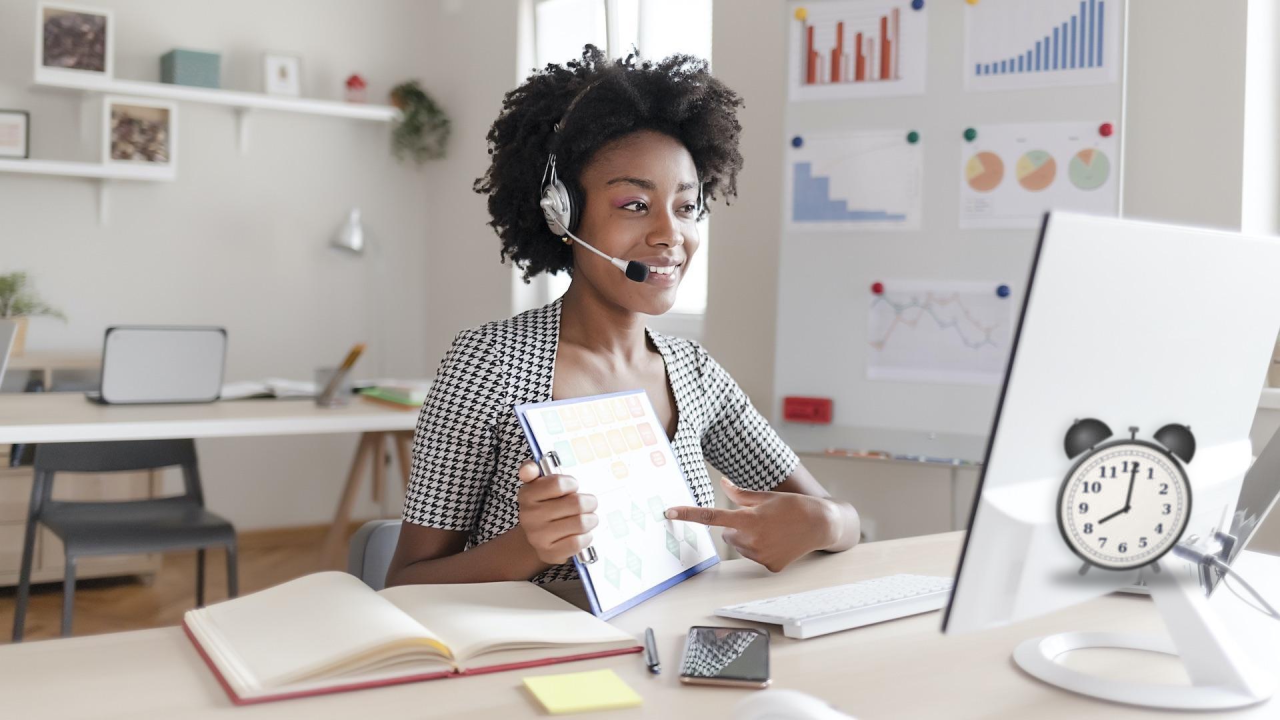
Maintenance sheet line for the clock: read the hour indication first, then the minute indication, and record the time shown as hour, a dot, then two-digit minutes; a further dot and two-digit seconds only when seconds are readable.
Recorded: 8.01
